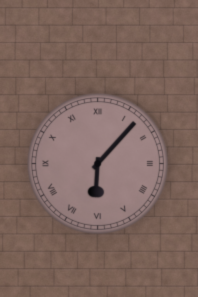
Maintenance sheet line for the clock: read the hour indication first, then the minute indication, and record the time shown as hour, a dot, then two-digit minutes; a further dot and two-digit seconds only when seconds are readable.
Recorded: 6.07
